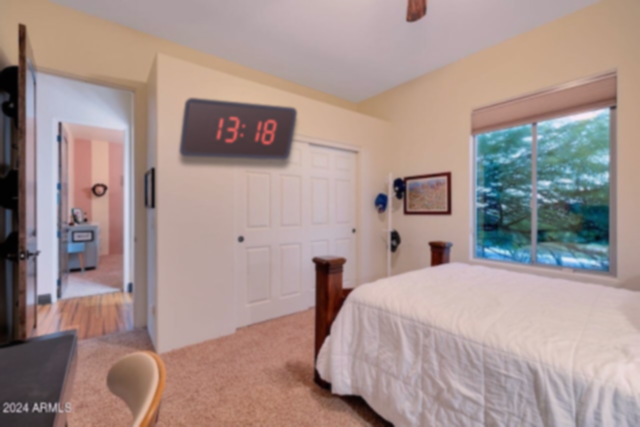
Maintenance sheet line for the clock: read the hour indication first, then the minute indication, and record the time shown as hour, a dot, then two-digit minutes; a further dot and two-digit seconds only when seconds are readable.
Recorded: 13.18
